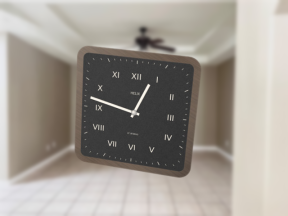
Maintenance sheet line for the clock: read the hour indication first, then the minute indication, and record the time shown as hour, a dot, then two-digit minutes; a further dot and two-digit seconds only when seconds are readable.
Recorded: 12.47
